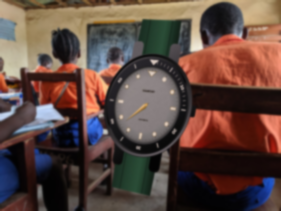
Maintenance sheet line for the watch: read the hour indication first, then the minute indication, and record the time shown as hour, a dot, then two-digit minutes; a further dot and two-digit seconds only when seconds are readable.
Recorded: 7.38
